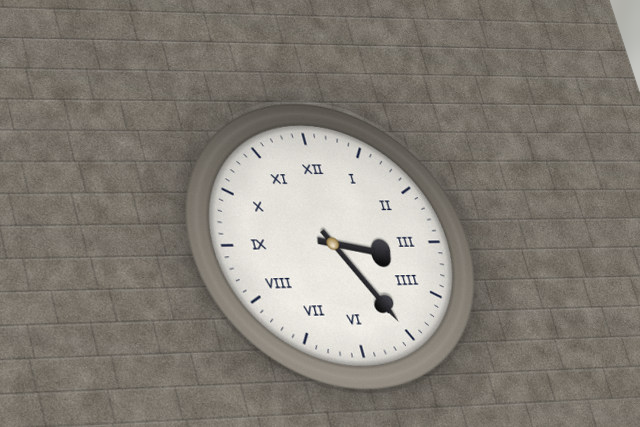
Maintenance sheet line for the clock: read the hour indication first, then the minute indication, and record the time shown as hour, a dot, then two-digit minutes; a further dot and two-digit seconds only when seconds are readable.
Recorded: 3.25
